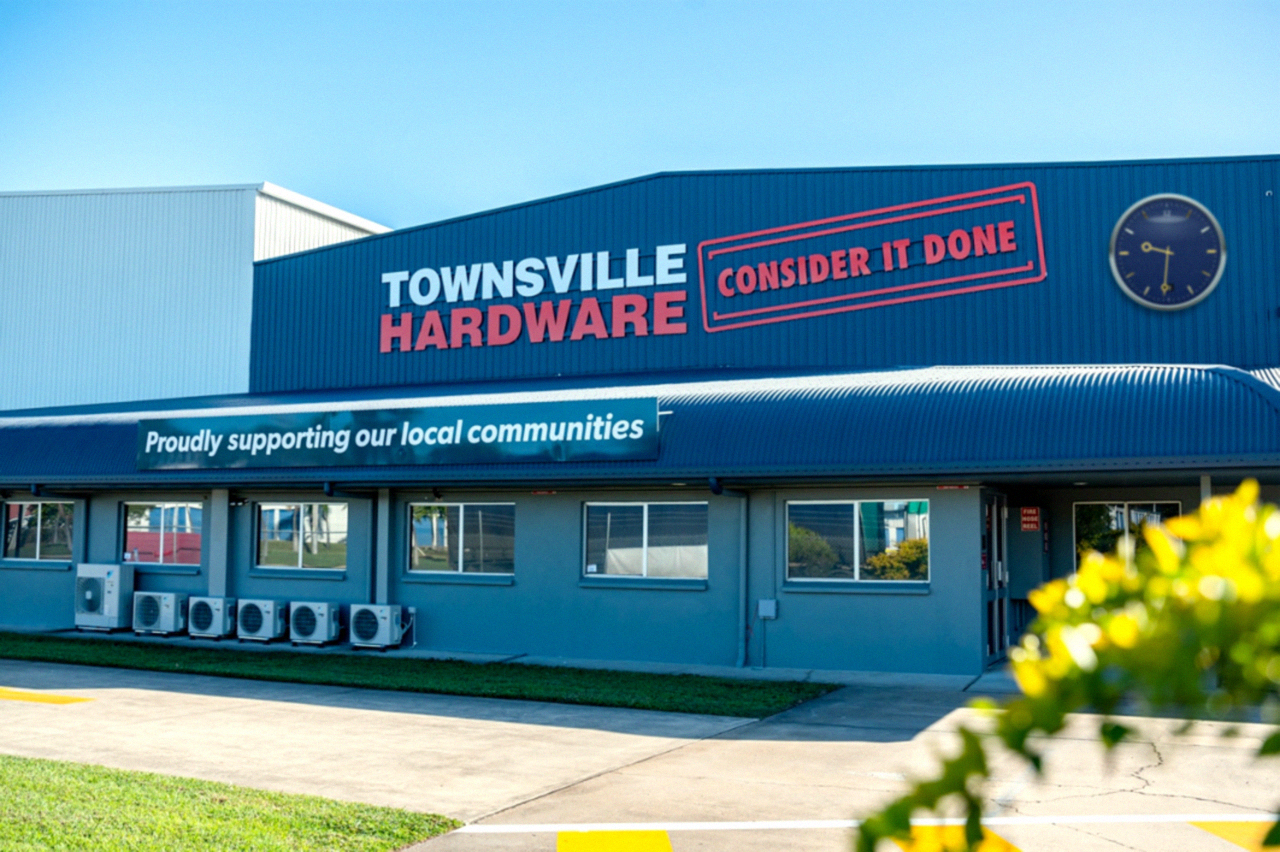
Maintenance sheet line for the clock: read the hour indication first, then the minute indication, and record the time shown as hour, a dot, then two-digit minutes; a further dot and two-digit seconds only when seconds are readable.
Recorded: 9.31
